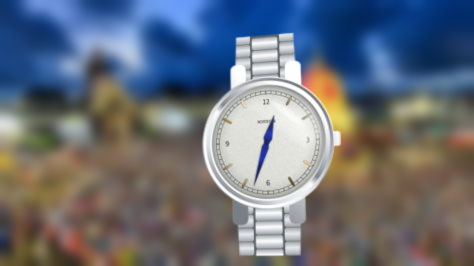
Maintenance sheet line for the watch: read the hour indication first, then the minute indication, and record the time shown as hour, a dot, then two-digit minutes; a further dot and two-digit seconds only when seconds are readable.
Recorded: 12.33
